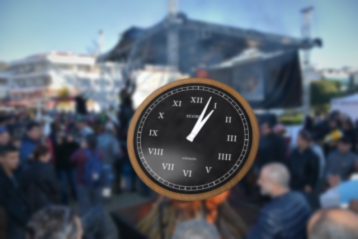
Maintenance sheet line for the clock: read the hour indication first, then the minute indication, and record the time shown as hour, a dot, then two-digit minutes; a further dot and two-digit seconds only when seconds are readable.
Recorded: 1.03
